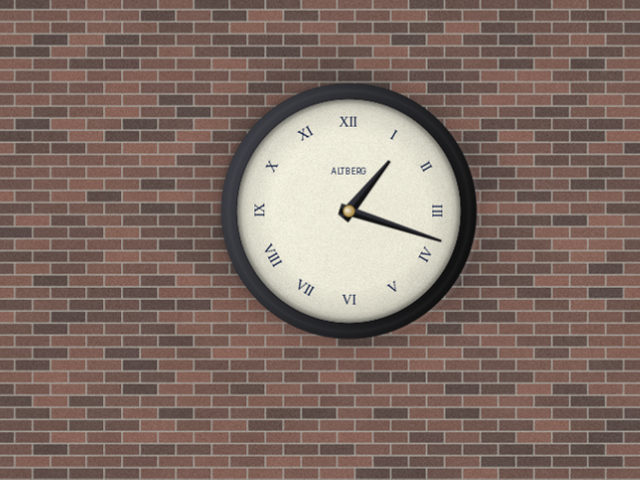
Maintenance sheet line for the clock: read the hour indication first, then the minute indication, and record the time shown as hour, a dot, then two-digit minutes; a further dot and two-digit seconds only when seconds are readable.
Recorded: 1.18
